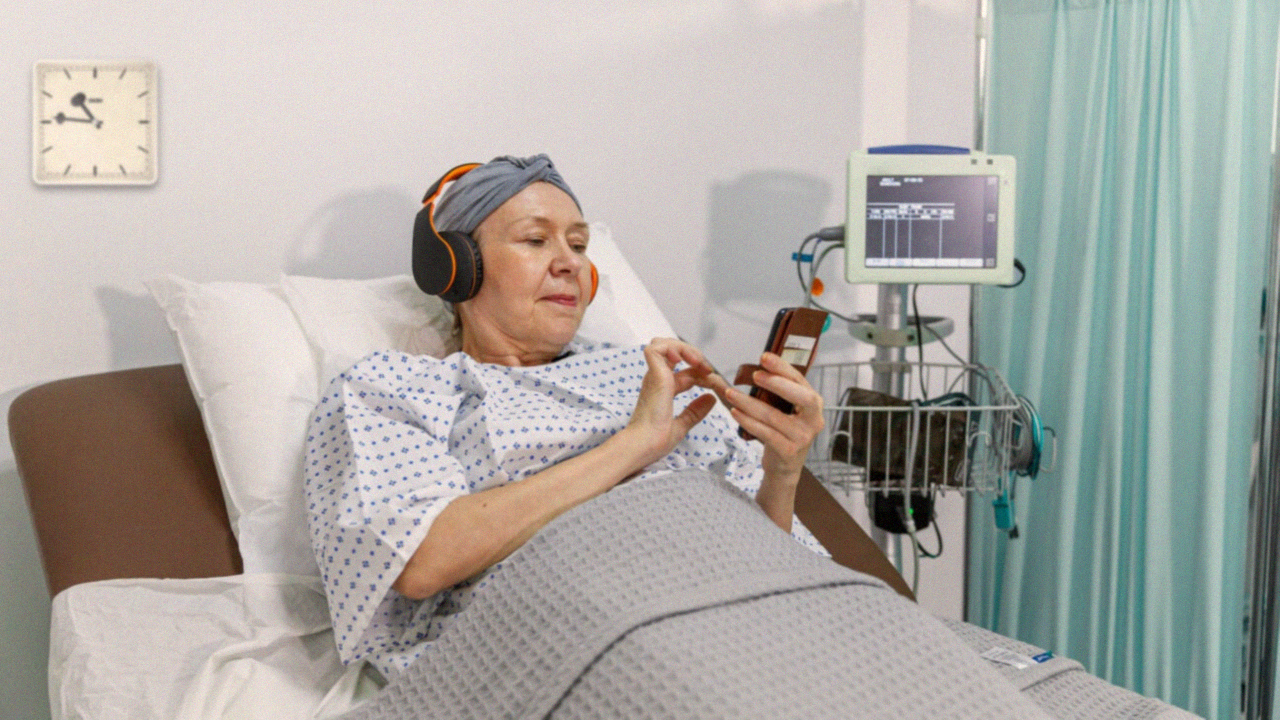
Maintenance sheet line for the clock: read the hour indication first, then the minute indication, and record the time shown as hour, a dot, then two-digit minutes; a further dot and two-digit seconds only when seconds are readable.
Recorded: 10.46
